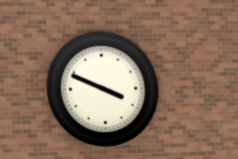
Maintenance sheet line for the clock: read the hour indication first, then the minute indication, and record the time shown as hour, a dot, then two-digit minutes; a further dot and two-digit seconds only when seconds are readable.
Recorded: 3.49
